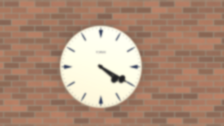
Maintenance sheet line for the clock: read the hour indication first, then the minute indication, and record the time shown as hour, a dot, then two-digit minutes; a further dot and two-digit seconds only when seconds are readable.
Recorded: 4.20
